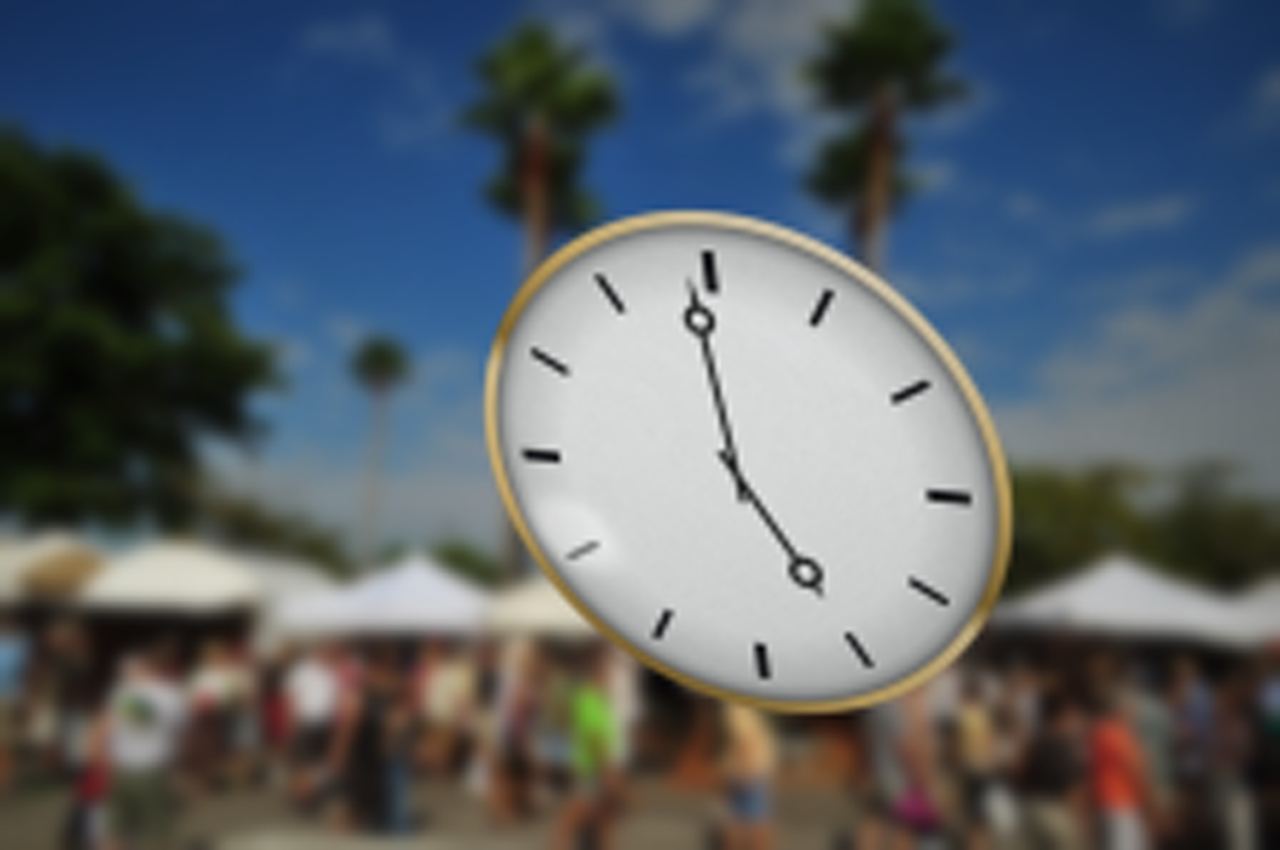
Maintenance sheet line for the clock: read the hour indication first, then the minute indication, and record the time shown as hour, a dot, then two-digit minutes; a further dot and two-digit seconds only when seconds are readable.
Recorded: 4.59
